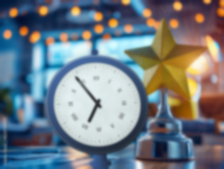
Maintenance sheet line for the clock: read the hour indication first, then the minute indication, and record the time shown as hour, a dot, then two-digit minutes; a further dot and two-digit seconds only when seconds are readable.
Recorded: 6.54
